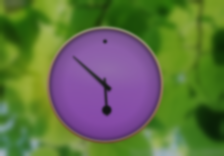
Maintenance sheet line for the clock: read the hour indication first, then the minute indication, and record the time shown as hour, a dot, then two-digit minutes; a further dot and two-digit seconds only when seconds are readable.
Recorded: 5.52
